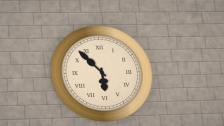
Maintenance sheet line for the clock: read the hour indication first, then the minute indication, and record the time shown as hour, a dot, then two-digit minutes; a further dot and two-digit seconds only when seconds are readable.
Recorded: 5.53
